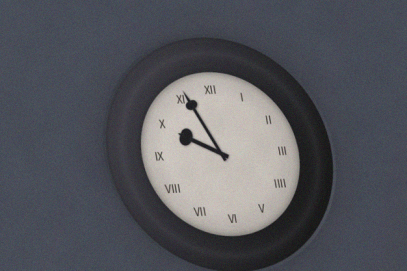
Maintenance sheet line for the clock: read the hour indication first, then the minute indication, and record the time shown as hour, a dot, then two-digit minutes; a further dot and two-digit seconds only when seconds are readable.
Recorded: 9.56
